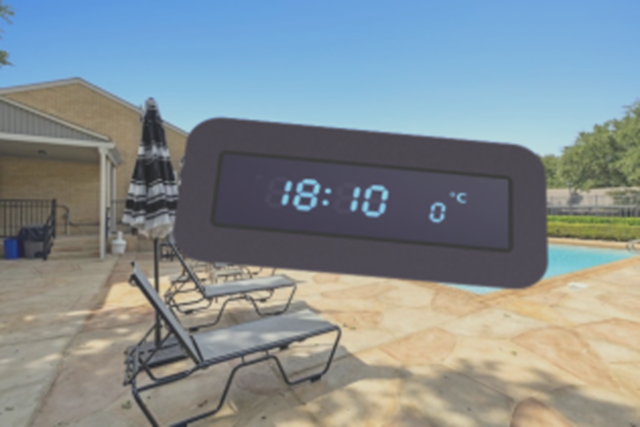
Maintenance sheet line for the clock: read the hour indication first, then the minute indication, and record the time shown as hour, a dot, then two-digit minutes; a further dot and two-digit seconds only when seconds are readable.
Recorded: 18.10
